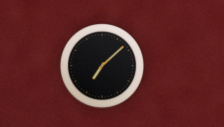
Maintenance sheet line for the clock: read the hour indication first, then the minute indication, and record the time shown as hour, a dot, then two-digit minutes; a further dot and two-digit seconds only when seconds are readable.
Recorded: 7.08
